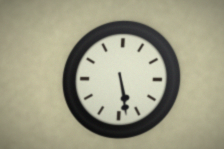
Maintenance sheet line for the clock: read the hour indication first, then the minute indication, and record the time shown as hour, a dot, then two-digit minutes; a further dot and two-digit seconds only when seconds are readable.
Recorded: 5.28
